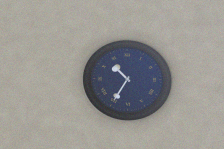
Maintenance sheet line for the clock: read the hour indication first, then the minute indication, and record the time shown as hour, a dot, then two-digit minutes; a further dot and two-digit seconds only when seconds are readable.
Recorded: 10.35
